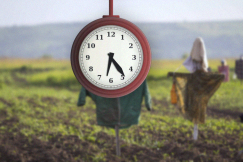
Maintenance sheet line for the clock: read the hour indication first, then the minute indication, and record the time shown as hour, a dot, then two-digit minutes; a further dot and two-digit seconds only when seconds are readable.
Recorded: 6.24
